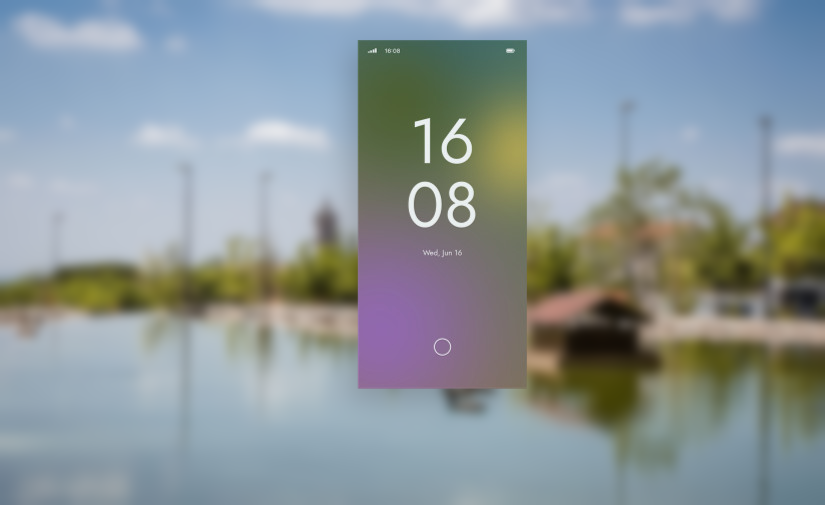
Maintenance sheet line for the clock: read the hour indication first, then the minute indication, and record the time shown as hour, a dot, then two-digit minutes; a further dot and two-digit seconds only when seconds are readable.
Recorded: 16.08
